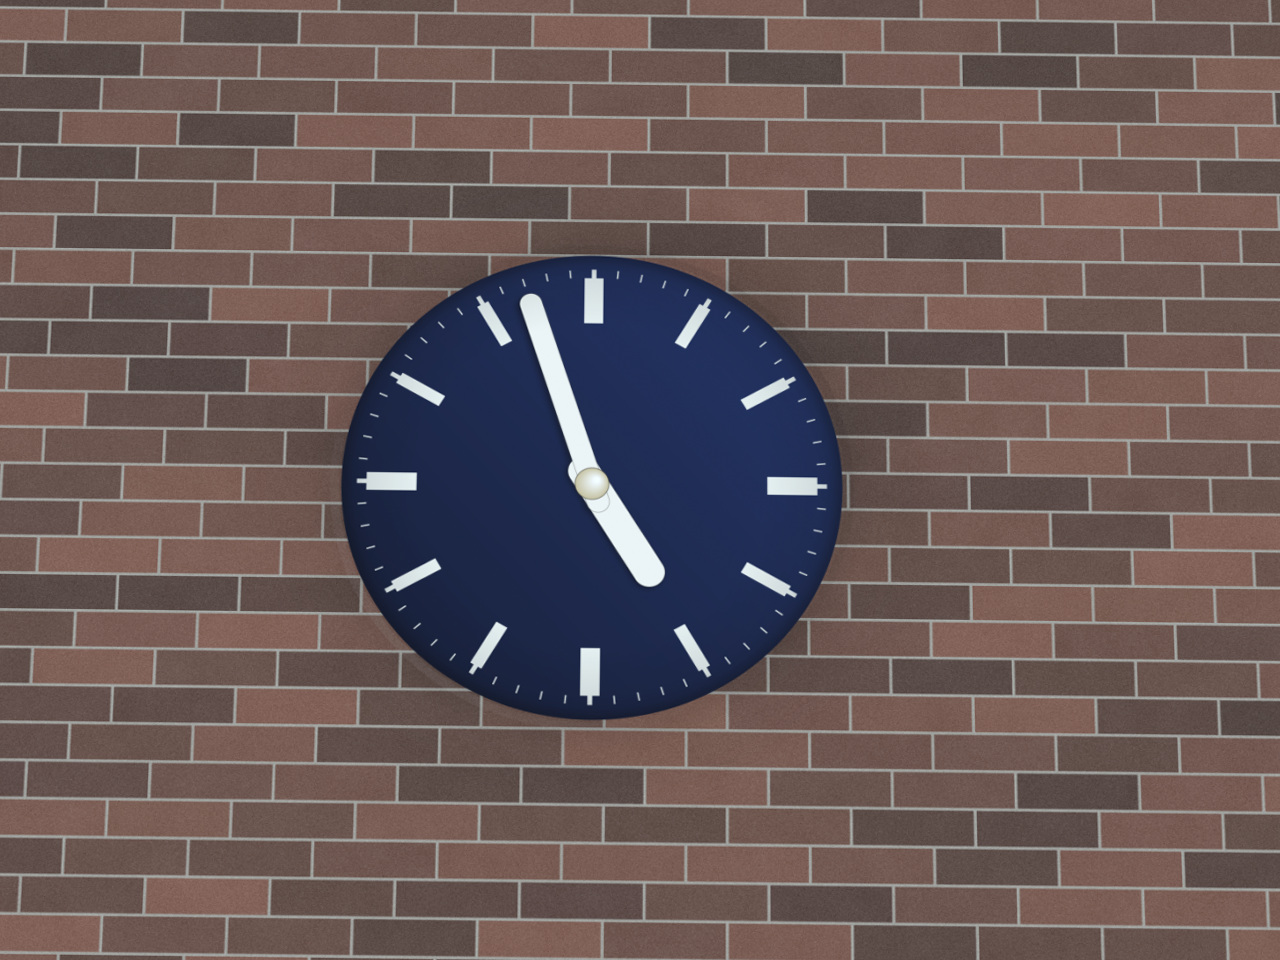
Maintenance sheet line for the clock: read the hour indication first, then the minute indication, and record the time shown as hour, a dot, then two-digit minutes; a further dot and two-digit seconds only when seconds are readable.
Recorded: 4.57
